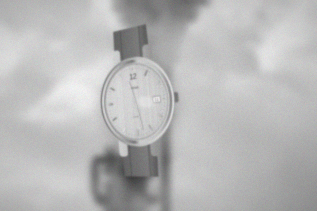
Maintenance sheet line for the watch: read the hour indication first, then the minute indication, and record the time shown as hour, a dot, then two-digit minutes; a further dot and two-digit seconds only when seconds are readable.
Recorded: 11.28
